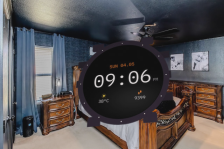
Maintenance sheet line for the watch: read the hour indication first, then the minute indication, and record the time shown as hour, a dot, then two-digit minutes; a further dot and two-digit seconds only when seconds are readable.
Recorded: 9.06
